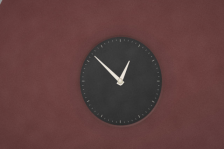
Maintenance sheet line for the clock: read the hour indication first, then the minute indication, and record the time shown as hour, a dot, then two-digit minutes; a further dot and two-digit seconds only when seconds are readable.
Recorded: 12.52
